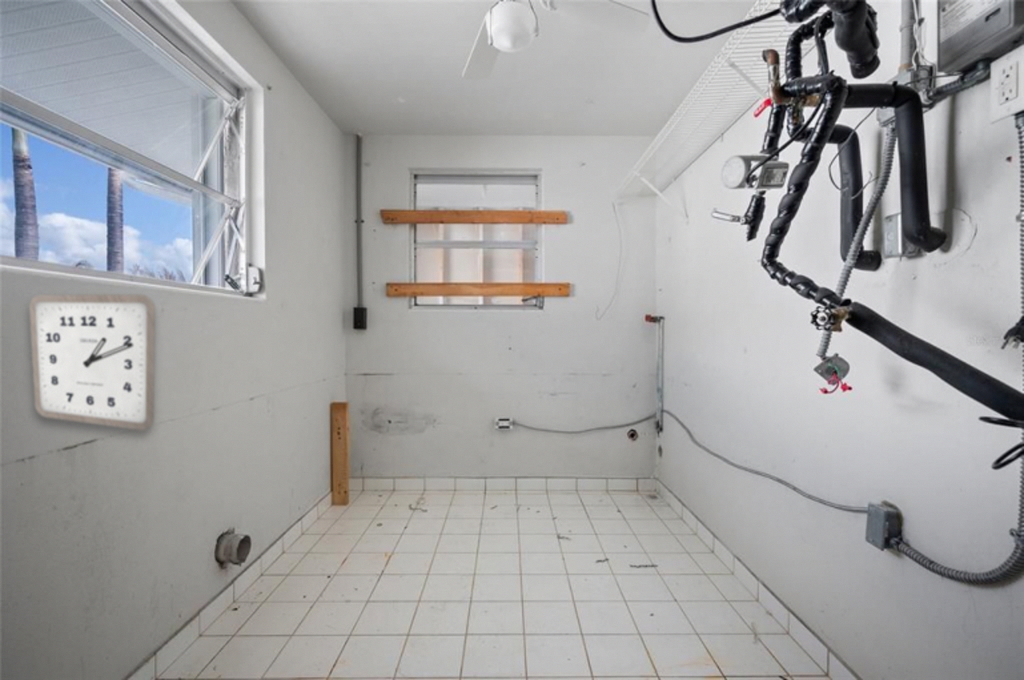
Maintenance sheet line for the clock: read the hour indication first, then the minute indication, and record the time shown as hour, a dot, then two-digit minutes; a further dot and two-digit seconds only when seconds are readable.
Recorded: 1.11
